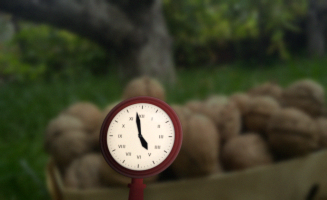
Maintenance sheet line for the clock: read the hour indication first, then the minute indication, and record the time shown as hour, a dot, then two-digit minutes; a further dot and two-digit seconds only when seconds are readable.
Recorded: 4.58
